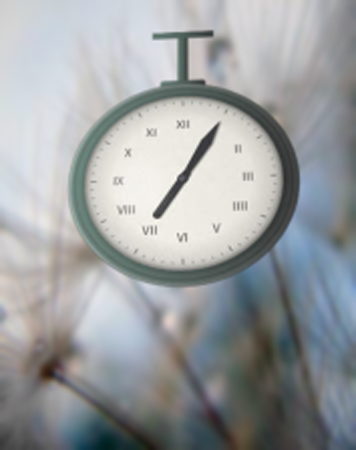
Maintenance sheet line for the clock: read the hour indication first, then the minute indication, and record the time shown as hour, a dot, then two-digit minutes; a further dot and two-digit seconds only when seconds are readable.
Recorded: 7.05
